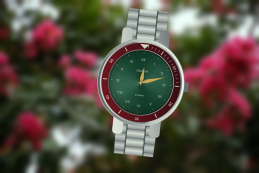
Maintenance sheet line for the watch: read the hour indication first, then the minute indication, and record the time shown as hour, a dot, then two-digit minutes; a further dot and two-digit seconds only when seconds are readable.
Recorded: 12.12
